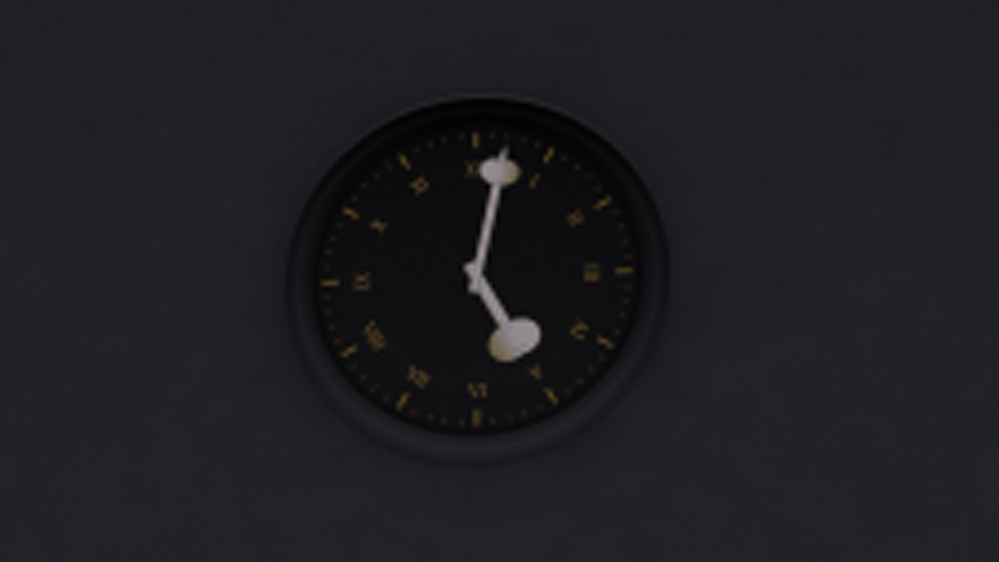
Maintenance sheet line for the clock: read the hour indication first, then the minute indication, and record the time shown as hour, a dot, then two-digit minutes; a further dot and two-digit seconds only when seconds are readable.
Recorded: 5.02
